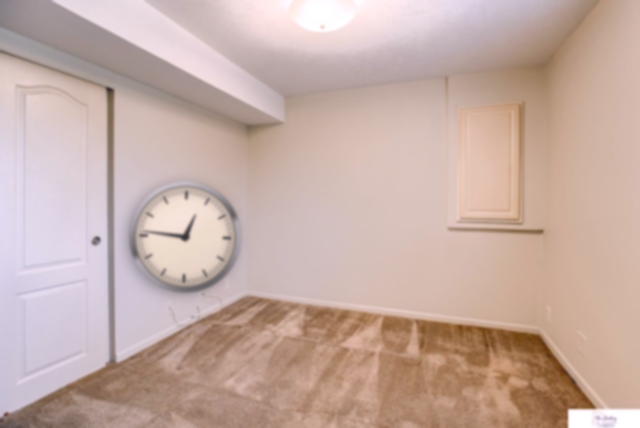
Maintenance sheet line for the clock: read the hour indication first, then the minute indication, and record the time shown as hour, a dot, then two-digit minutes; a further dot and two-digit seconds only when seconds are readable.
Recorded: 12.46
